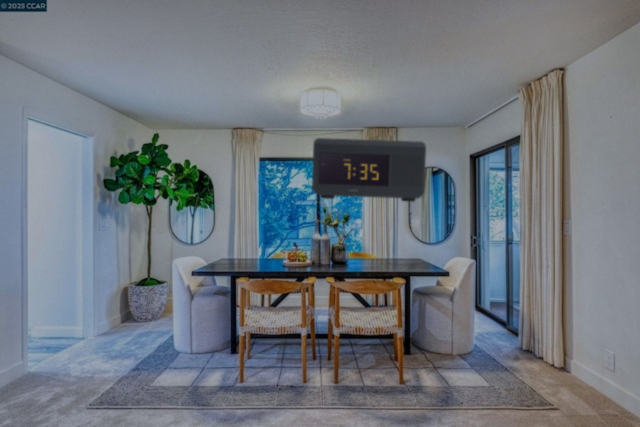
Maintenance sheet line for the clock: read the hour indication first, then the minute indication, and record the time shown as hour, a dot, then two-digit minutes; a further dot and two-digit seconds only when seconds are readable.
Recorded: 7.35
